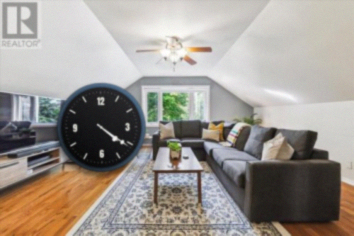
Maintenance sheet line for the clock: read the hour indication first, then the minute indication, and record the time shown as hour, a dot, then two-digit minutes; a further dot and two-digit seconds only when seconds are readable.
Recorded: 4.21
